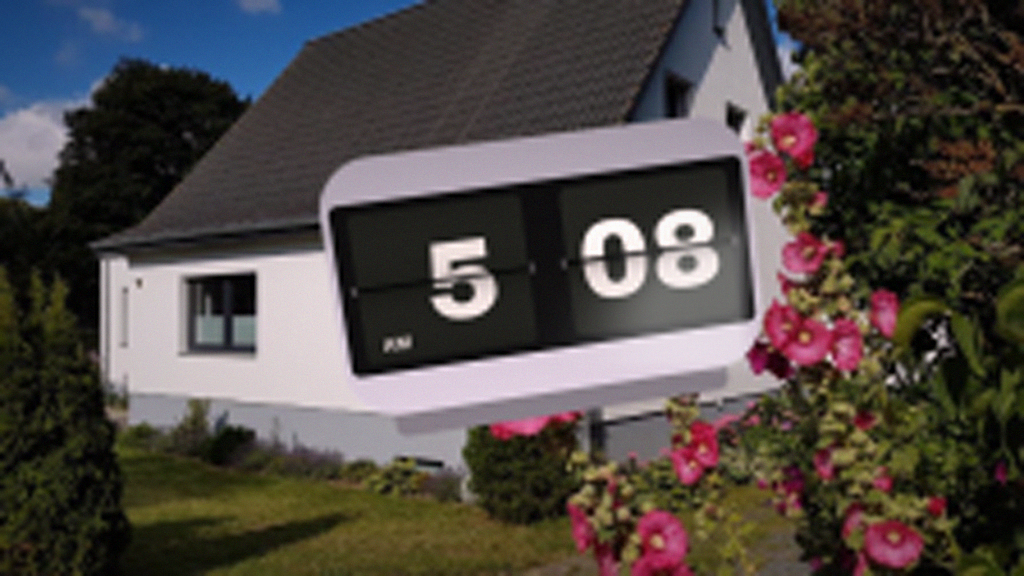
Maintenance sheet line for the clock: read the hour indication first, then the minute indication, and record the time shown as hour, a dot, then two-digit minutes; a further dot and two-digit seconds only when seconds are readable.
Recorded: 5.08
